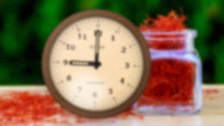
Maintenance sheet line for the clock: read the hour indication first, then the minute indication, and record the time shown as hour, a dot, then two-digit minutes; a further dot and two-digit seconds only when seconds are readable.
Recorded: 9.00
